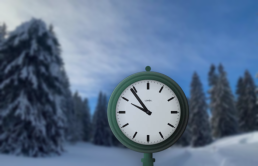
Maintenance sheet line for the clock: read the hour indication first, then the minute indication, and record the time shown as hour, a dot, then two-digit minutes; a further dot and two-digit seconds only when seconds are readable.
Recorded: 9.54
